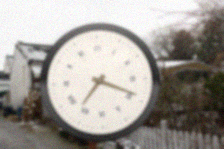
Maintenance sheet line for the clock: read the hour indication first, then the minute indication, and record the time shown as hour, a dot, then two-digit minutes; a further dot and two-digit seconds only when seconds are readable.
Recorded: 7.19
